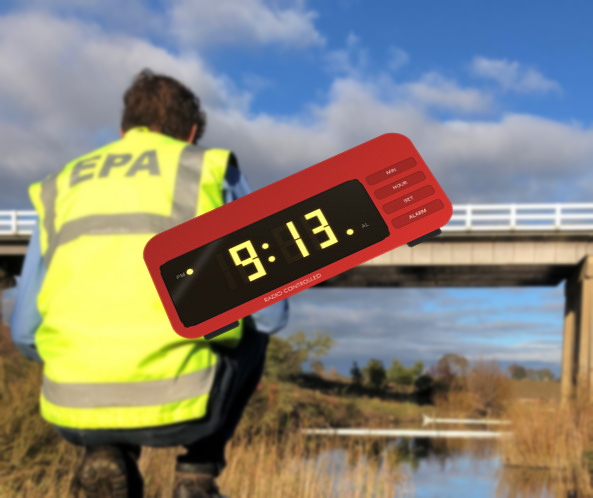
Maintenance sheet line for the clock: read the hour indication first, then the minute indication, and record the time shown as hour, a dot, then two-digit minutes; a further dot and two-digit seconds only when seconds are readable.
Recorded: 9.13
